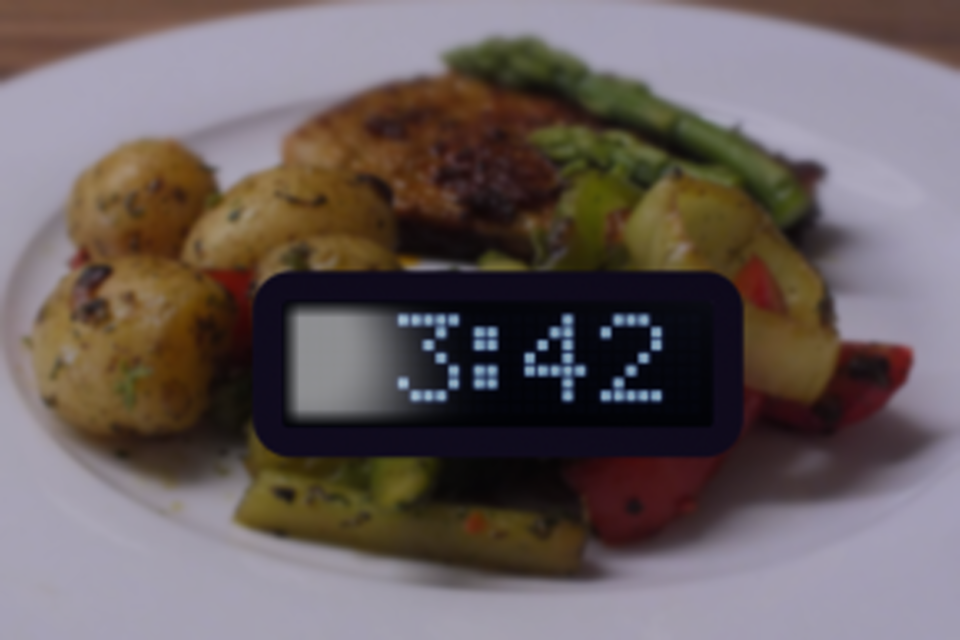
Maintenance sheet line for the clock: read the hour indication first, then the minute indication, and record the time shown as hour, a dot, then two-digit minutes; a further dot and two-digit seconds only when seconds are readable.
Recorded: 3.42
